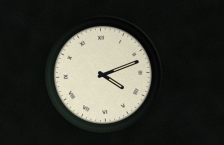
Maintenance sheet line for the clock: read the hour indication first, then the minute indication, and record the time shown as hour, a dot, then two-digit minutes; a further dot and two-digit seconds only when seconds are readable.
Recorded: 4.12
